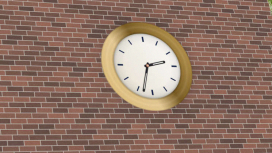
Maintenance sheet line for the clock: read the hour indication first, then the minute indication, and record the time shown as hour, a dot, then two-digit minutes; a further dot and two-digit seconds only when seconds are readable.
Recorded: 2.33
